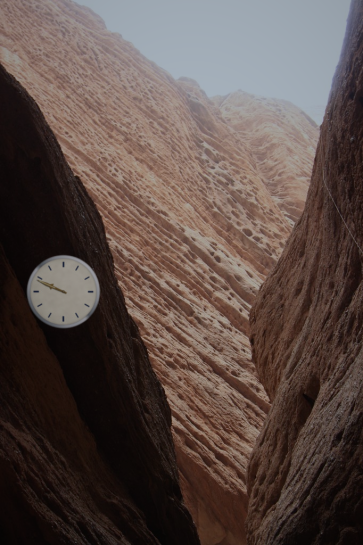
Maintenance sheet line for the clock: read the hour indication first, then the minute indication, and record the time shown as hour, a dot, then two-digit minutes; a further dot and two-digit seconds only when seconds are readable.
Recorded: 9.49
